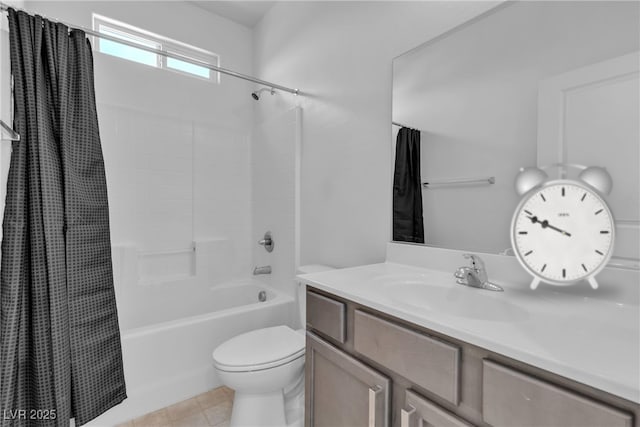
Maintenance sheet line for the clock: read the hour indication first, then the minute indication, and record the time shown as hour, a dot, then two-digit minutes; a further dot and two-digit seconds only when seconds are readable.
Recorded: 9.49
